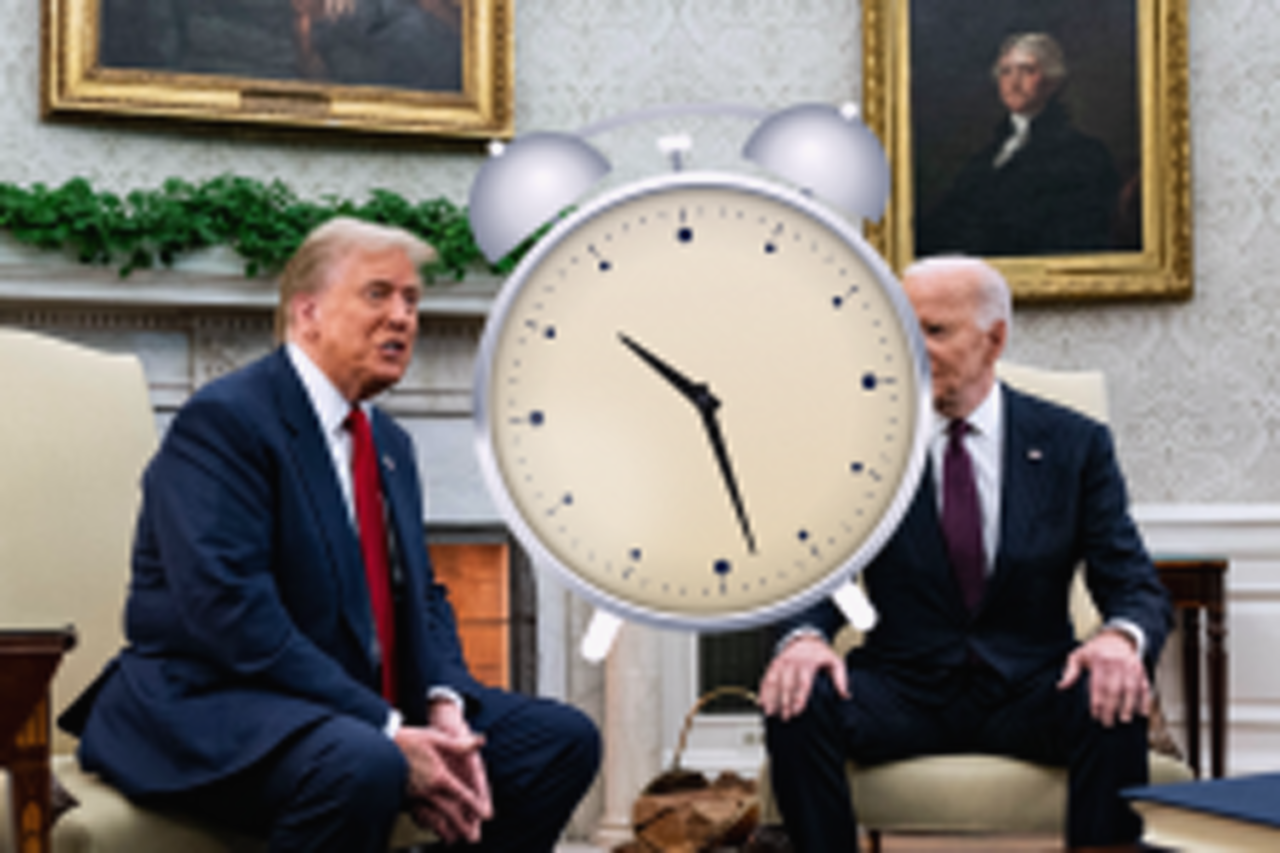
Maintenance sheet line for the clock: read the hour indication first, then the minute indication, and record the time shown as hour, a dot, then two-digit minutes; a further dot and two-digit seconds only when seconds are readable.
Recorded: 10.28
